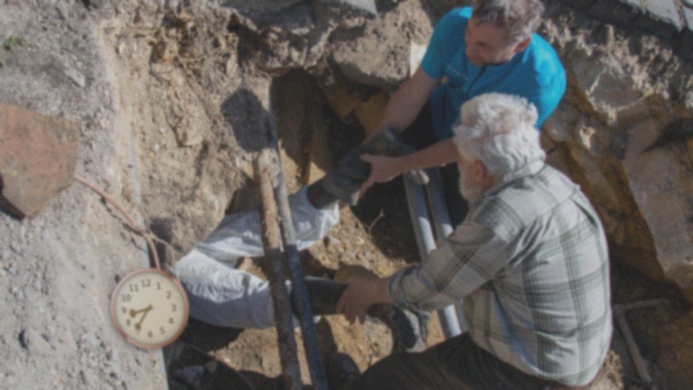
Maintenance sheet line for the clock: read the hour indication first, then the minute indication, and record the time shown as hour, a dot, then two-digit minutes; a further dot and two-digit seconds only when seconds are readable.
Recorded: 8.36
